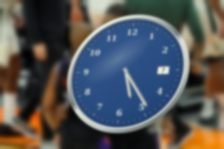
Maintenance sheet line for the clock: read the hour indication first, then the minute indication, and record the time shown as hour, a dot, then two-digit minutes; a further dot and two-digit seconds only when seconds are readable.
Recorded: 5.24
